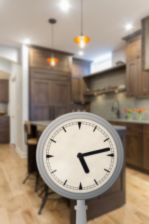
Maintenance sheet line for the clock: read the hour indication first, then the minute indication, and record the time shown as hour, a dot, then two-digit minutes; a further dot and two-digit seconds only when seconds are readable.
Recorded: 5.13
